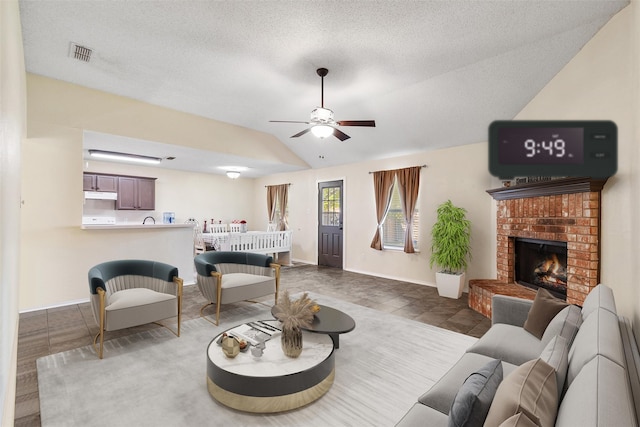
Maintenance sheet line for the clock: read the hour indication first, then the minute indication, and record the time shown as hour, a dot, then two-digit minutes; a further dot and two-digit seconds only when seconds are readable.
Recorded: 9.49
